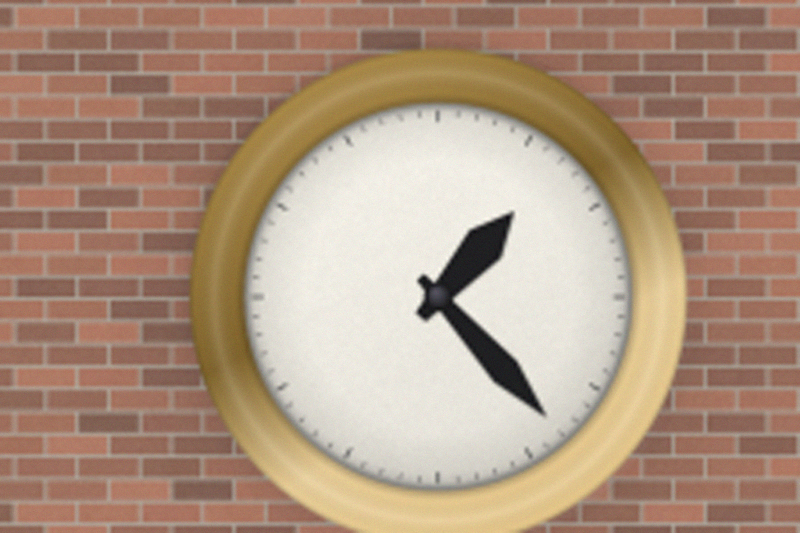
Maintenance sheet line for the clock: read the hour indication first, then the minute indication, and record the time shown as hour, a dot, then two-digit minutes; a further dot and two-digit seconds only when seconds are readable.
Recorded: 1.23
